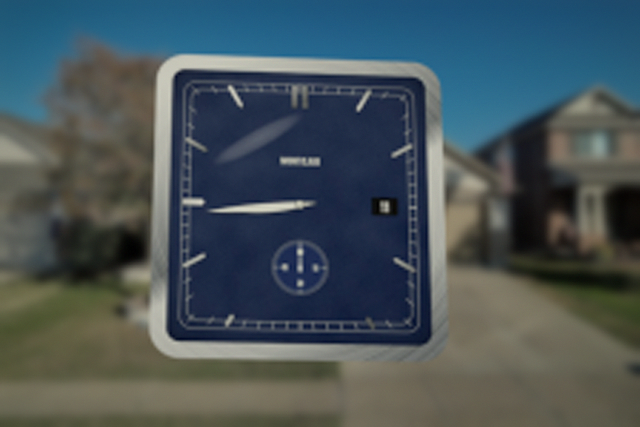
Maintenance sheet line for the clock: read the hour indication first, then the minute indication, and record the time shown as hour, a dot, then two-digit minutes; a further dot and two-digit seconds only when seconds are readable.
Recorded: 8.44
